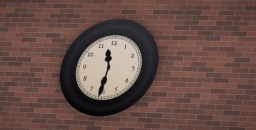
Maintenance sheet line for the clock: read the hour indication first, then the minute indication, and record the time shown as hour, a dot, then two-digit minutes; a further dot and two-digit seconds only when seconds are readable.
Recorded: 11.31
